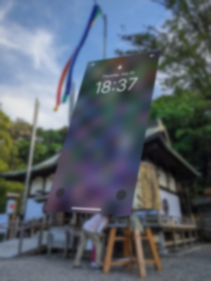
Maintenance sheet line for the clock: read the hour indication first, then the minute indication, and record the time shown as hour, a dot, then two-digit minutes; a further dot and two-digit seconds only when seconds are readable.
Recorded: 18.37
